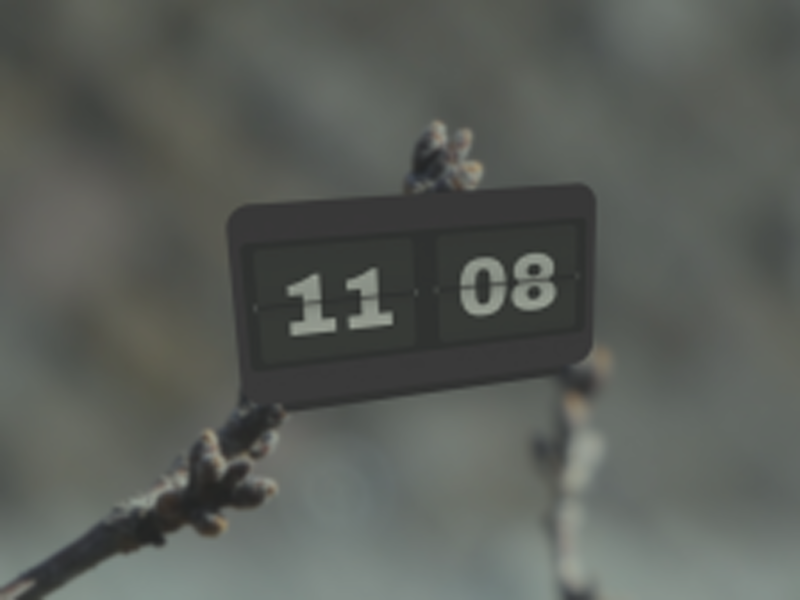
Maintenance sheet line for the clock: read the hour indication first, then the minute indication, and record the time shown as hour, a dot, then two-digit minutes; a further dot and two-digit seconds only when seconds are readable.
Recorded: 11.08
